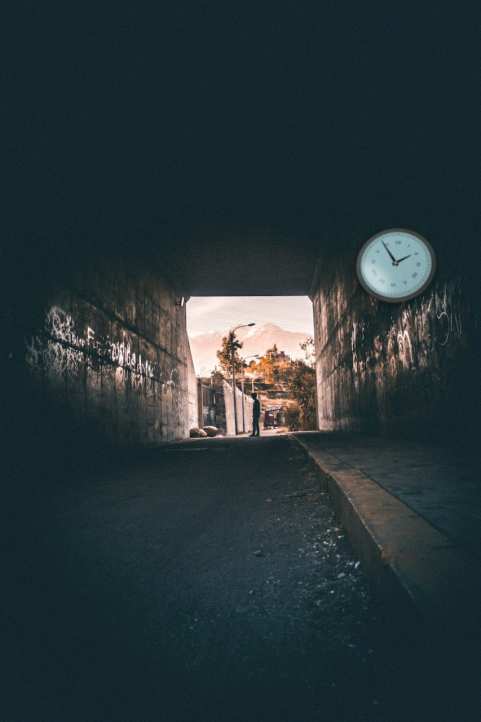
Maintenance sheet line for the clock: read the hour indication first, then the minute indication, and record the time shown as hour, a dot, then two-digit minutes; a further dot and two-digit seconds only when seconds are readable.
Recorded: 1.54
